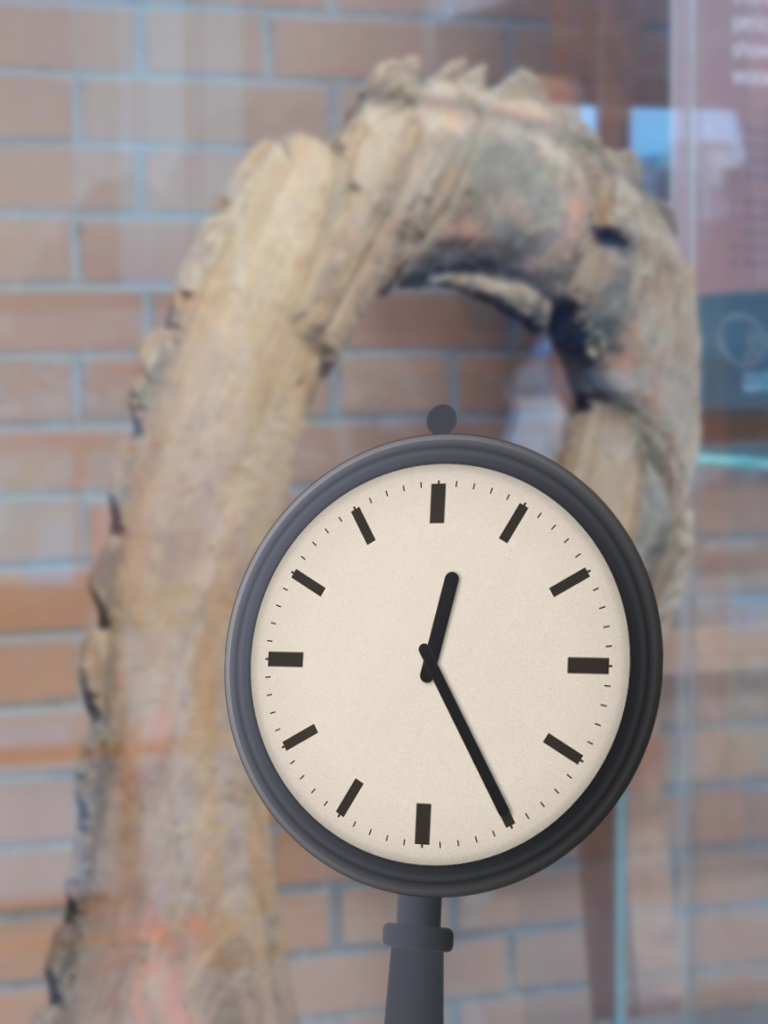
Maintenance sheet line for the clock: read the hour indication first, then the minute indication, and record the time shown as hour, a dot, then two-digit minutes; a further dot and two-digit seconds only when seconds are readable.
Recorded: 12.25
